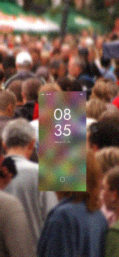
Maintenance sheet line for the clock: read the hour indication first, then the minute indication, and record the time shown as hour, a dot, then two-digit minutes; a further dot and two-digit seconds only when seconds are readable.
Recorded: 8.35
